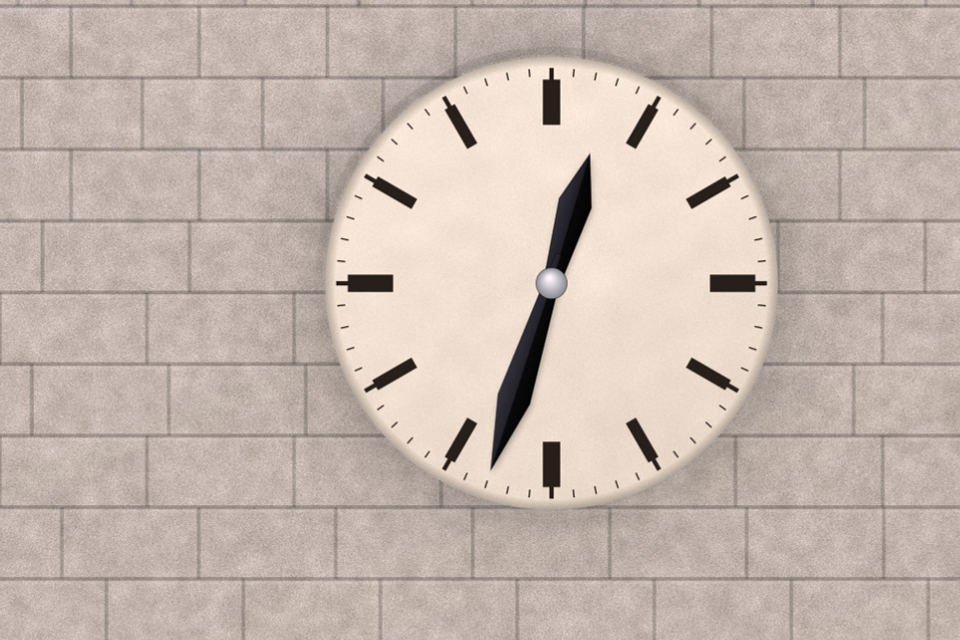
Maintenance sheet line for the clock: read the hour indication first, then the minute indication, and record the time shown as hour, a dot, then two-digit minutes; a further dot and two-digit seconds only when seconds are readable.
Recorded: 12.33
